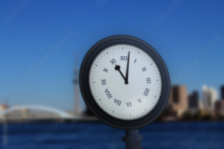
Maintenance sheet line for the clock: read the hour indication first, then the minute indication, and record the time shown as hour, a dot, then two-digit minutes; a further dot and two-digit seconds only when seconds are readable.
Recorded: 11.02
